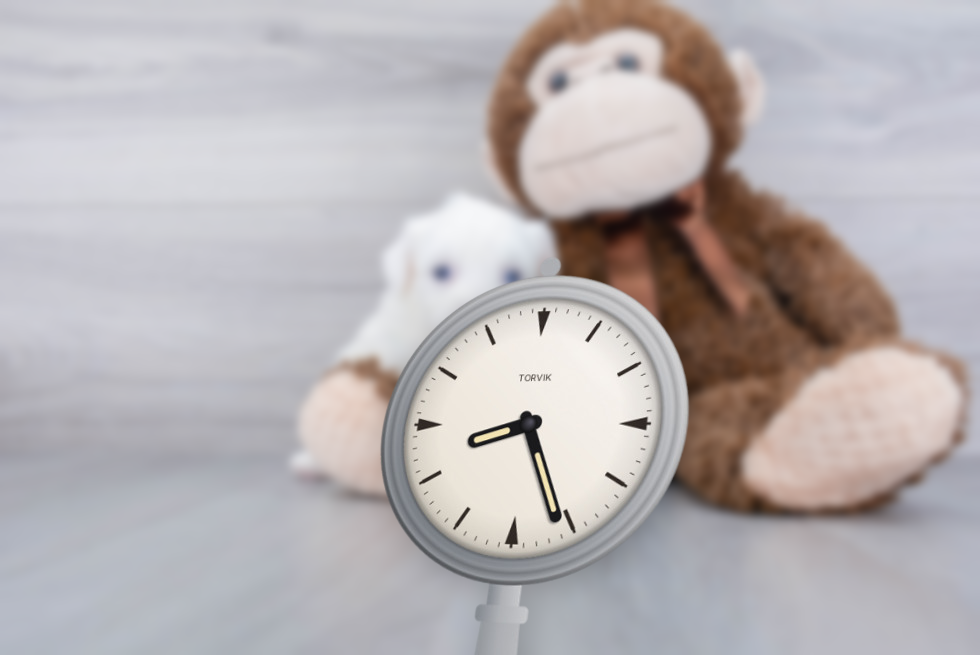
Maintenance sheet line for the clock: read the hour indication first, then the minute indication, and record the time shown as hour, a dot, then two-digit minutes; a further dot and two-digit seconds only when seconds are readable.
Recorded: 8.26
